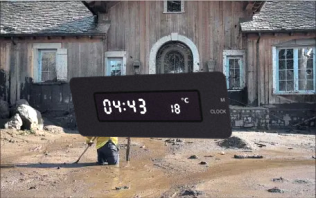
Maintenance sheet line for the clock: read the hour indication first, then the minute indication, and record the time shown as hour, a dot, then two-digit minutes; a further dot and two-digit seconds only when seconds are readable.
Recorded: 4.43
